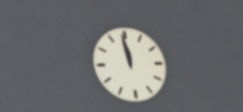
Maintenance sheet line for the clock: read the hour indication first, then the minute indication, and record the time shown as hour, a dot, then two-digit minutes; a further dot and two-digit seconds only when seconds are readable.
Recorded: 11.59
